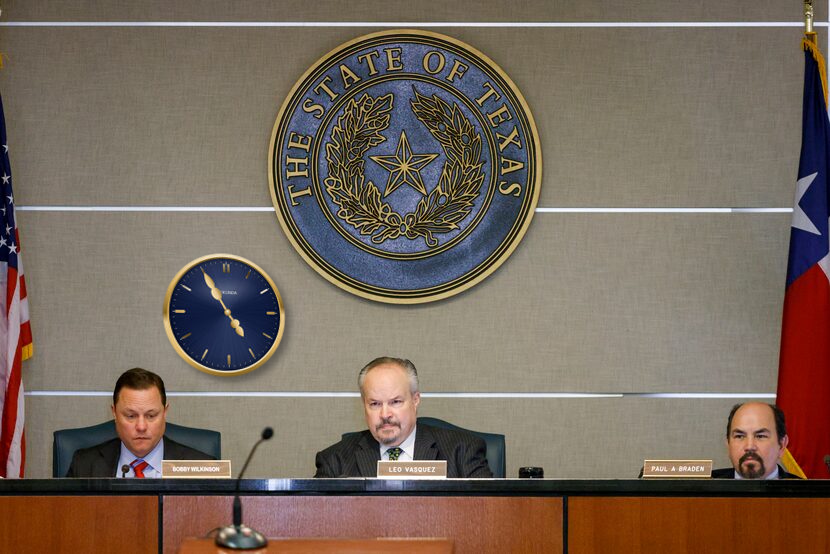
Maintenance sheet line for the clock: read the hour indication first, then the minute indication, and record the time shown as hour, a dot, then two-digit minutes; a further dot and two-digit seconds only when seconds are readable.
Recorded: 4.55
